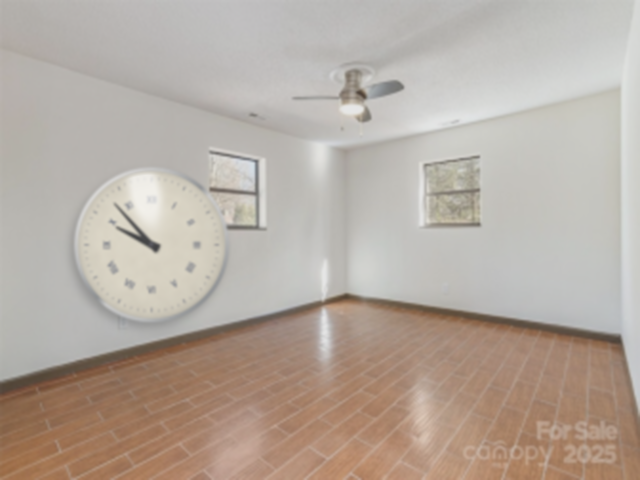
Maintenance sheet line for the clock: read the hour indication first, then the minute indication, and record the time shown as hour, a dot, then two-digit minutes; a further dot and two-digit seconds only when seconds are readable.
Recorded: 9.53
